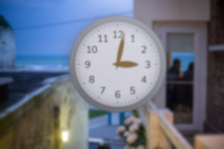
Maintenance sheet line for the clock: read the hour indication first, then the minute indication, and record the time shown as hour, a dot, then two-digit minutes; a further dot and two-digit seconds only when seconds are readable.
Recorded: 3.02
